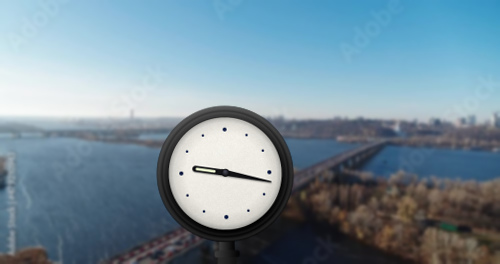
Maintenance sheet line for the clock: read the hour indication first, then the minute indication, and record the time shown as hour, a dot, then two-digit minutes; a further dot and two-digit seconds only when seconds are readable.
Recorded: 9.17
